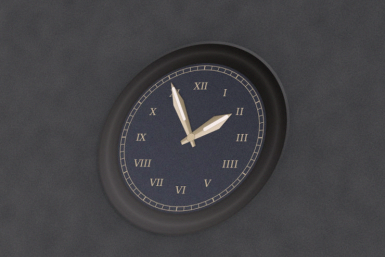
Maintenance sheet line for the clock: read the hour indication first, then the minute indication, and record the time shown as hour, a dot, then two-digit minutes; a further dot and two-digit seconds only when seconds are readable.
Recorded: 1.55
